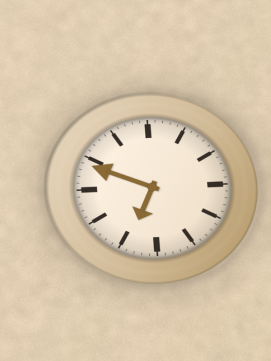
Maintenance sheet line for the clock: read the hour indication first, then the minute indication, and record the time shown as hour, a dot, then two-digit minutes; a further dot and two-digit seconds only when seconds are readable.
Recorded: 6.49
